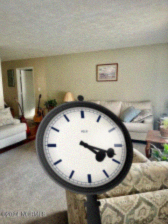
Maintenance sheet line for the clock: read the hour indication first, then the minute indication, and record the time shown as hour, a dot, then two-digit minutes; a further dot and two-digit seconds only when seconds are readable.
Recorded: 4.18
